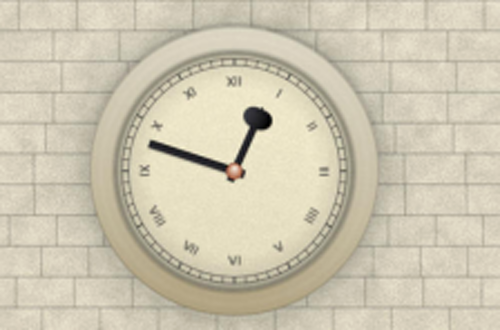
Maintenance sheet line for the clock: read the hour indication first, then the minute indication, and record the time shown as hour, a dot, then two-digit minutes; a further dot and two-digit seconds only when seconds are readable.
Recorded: 12.48
